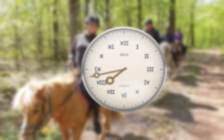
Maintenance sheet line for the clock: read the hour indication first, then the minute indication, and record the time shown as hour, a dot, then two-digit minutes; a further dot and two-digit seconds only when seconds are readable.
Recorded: 7.43
